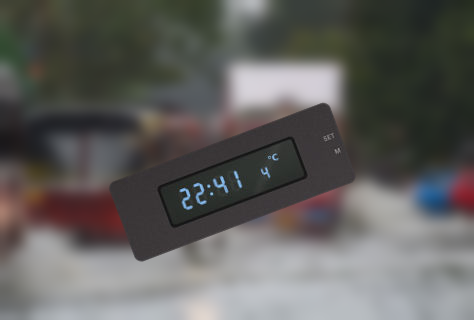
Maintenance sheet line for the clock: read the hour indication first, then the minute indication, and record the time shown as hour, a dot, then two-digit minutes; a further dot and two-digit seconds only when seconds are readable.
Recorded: 22.41
